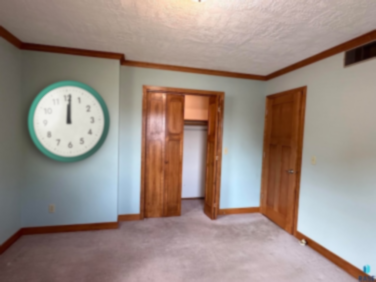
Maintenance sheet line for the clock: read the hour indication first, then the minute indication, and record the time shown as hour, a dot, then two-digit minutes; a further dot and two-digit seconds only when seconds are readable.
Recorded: 12.01
